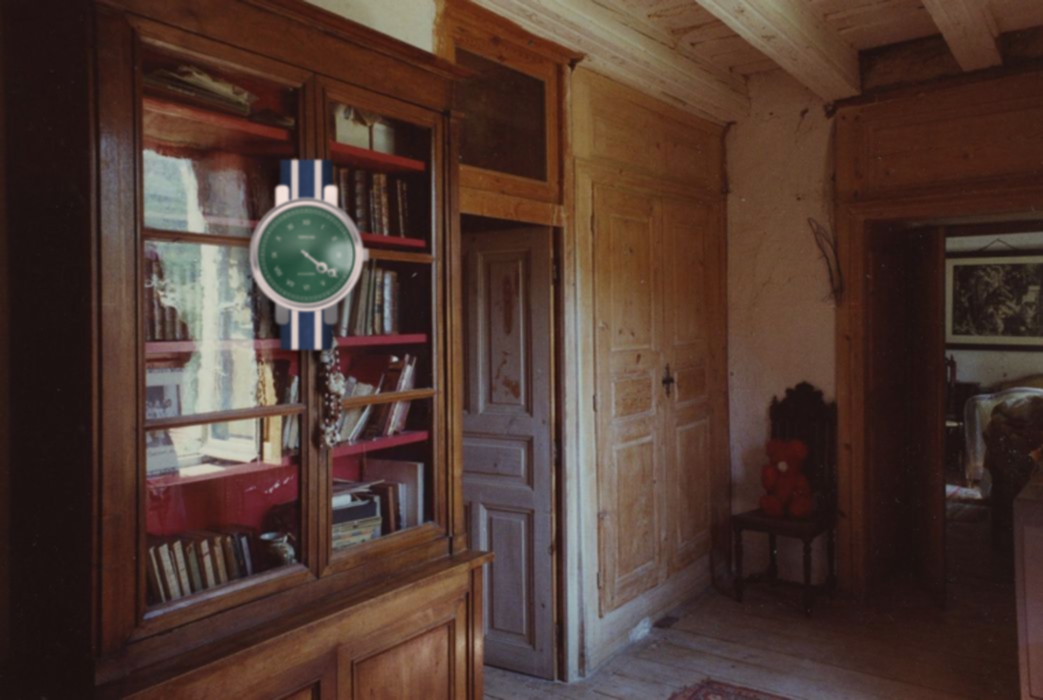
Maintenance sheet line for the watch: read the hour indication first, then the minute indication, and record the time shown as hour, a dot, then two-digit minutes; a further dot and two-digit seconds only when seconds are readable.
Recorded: 4.21
